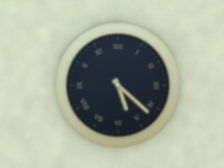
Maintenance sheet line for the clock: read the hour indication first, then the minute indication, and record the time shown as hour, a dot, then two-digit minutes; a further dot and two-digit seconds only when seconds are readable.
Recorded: 5.22
